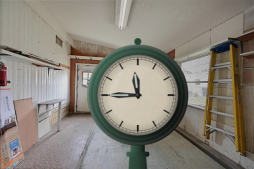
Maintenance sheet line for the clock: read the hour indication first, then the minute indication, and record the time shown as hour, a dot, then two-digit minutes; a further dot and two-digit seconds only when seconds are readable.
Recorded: 11.45
